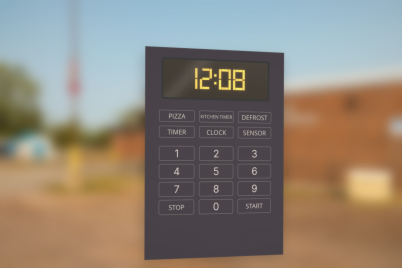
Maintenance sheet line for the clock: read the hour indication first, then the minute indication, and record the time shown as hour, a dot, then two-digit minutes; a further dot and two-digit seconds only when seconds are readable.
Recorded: 12.08
